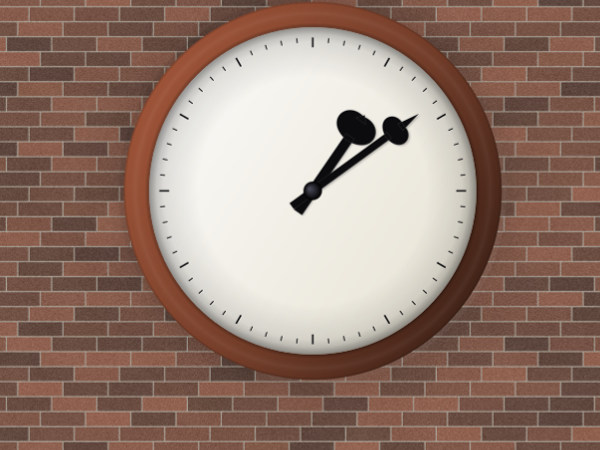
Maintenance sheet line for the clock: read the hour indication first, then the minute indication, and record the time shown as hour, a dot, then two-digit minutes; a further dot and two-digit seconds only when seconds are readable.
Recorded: 1.09
